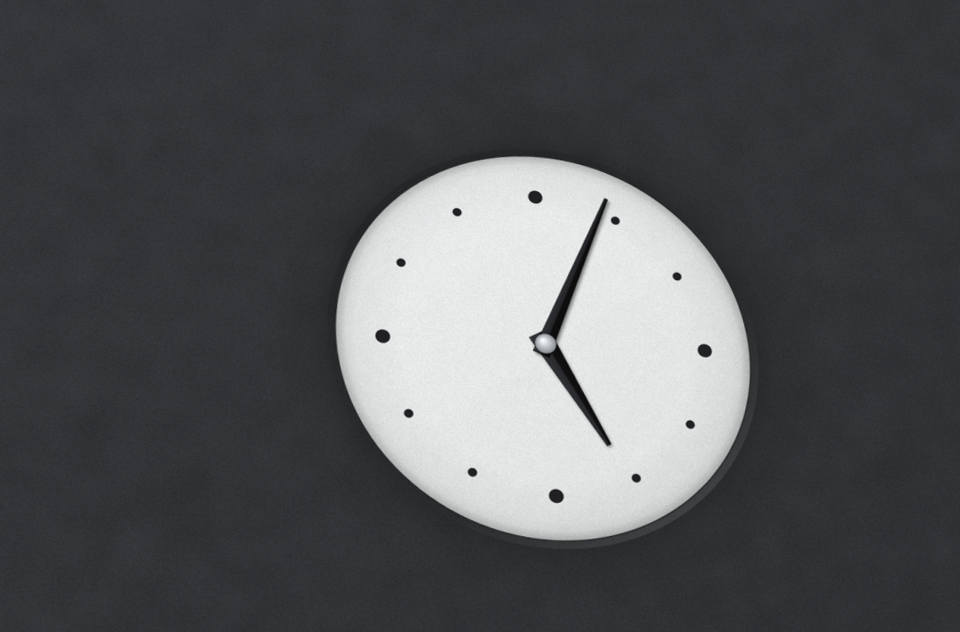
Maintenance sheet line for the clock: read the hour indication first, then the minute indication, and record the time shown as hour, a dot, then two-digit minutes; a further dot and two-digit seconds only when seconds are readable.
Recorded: 5.04
